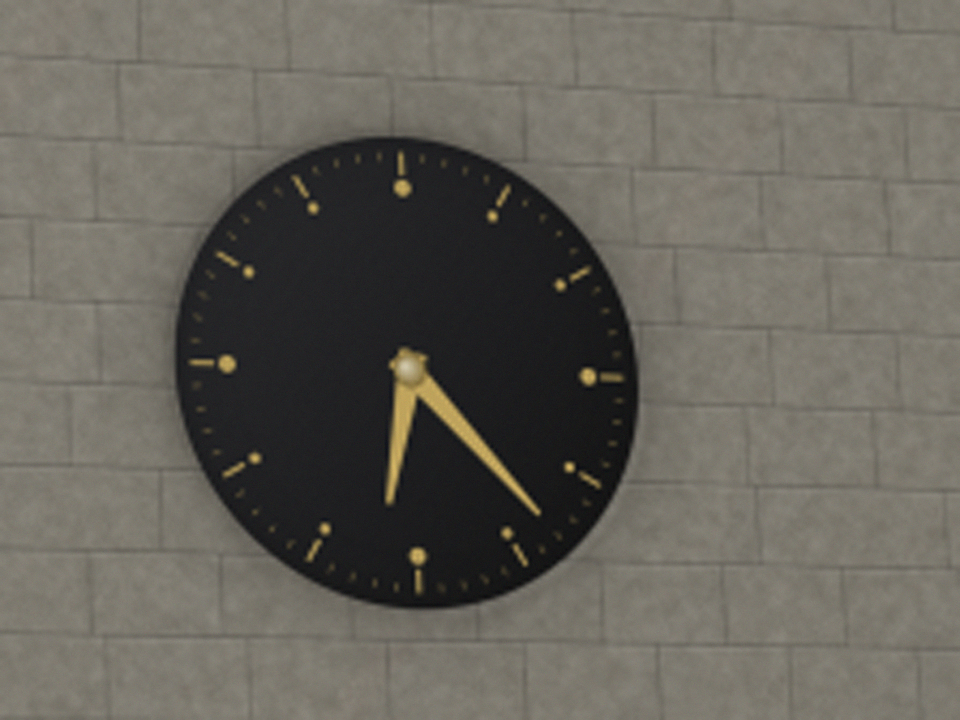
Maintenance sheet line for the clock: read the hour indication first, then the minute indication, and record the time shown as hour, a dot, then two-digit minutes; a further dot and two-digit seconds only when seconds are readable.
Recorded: 6.23
